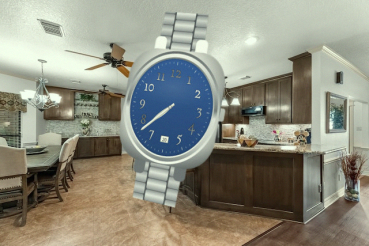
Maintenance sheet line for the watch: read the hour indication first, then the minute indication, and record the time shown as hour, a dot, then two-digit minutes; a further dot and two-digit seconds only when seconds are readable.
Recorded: 7.38
